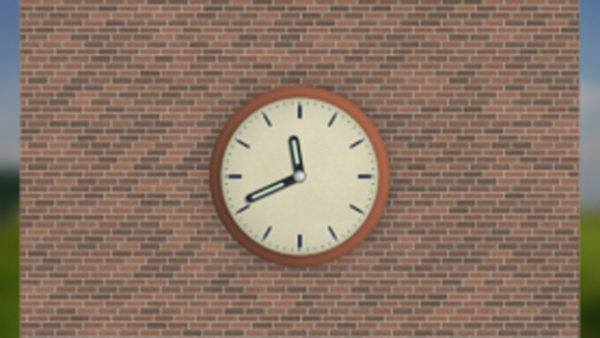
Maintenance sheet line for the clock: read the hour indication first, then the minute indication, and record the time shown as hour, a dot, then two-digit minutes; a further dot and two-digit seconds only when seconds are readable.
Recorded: 11.41
